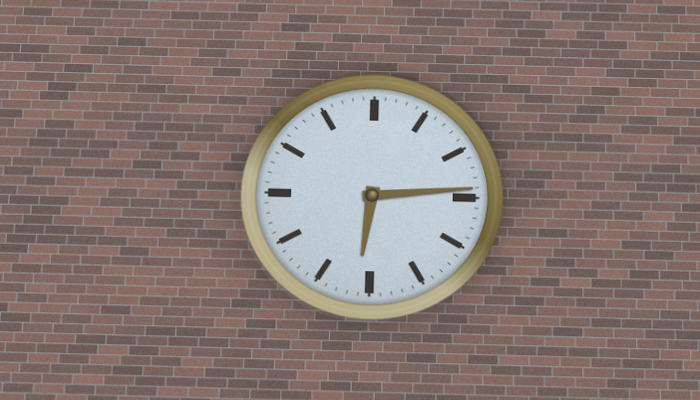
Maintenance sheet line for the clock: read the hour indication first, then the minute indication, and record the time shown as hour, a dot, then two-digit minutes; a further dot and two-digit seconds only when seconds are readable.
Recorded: 6.14
